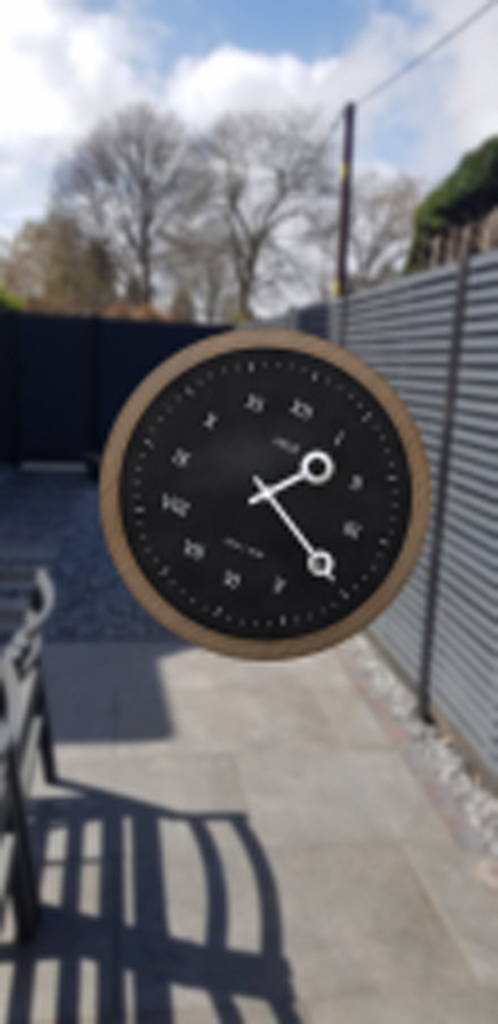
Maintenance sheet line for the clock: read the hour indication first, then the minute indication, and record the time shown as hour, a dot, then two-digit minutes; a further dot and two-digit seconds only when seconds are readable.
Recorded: 1.20
